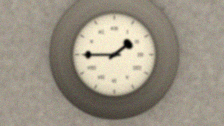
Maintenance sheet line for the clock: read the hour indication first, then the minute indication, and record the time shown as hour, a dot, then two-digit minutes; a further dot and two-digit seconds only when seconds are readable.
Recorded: 1.45
